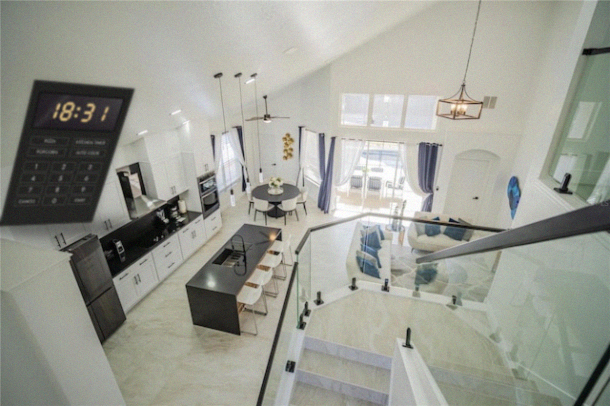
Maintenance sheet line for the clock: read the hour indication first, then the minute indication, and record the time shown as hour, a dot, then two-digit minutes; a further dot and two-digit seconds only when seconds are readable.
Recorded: 18.31
